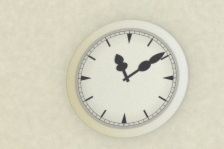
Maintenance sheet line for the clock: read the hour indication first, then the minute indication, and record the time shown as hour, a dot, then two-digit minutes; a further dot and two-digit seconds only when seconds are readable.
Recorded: 11.09
